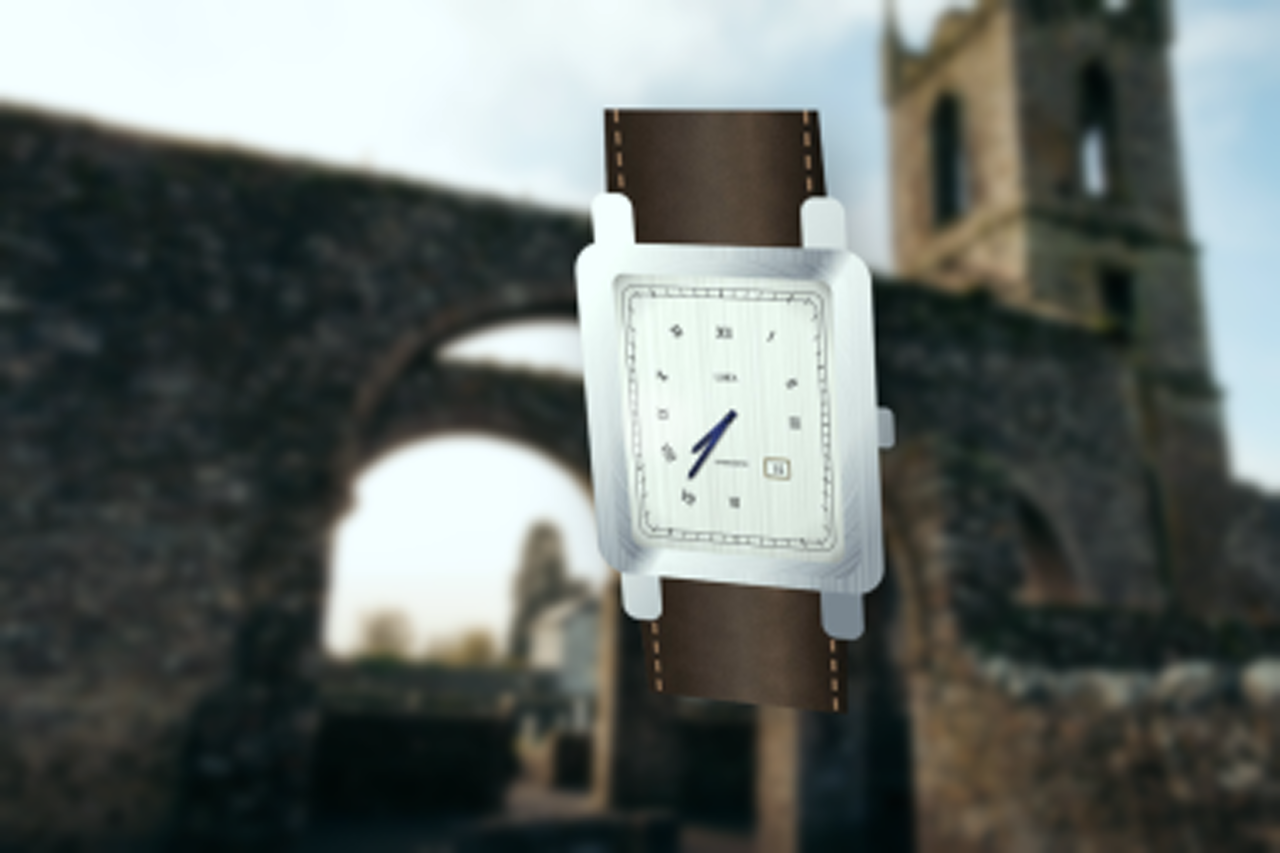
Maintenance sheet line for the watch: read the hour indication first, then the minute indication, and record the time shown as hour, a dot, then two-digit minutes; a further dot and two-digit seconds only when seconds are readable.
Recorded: 7.36
